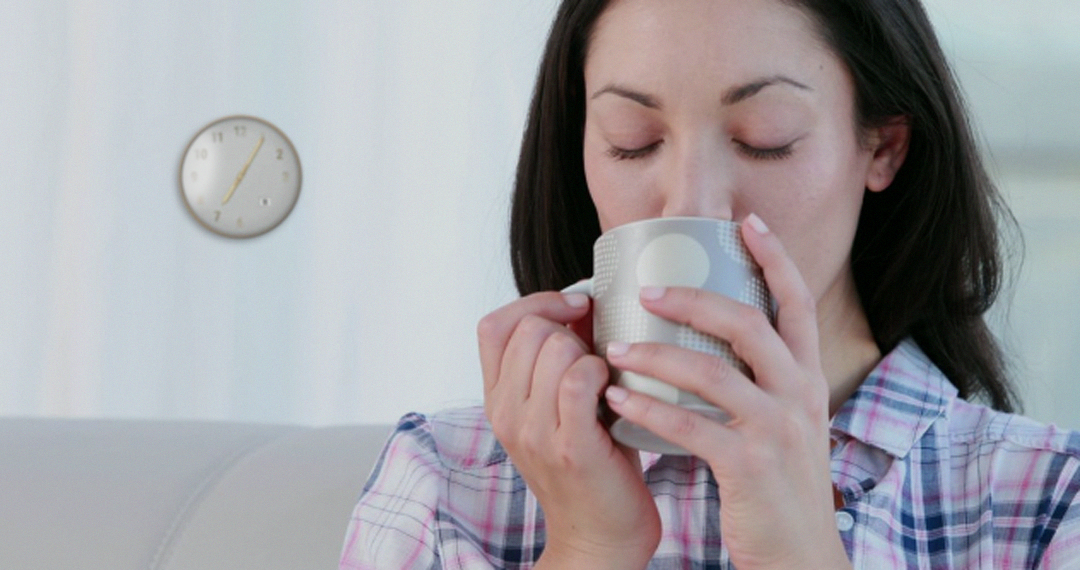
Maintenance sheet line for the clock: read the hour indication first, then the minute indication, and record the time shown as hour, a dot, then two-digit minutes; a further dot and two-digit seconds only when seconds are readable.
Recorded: 7.05
